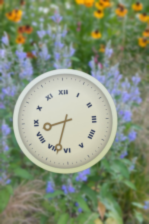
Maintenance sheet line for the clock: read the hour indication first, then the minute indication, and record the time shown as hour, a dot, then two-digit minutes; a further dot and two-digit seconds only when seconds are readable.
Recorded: 8.33
